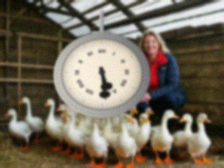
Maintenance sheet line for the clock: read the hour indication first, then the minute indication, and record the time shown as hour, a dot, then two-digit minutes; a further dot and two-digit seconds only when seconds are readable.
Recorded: 5.29
